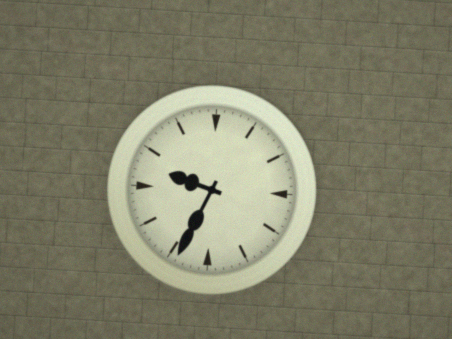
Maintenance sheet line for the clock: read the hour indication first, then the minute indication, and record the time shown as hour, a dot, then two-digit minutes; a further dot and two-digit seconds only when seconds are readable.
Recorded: 9.34
